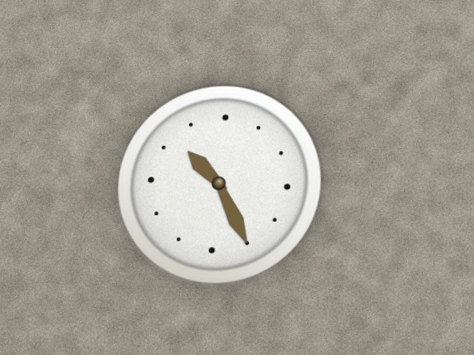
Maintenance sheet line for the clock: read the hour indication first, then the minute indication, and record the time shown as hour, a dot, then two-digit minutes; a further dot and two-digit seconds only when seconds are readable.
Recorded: 10.25
